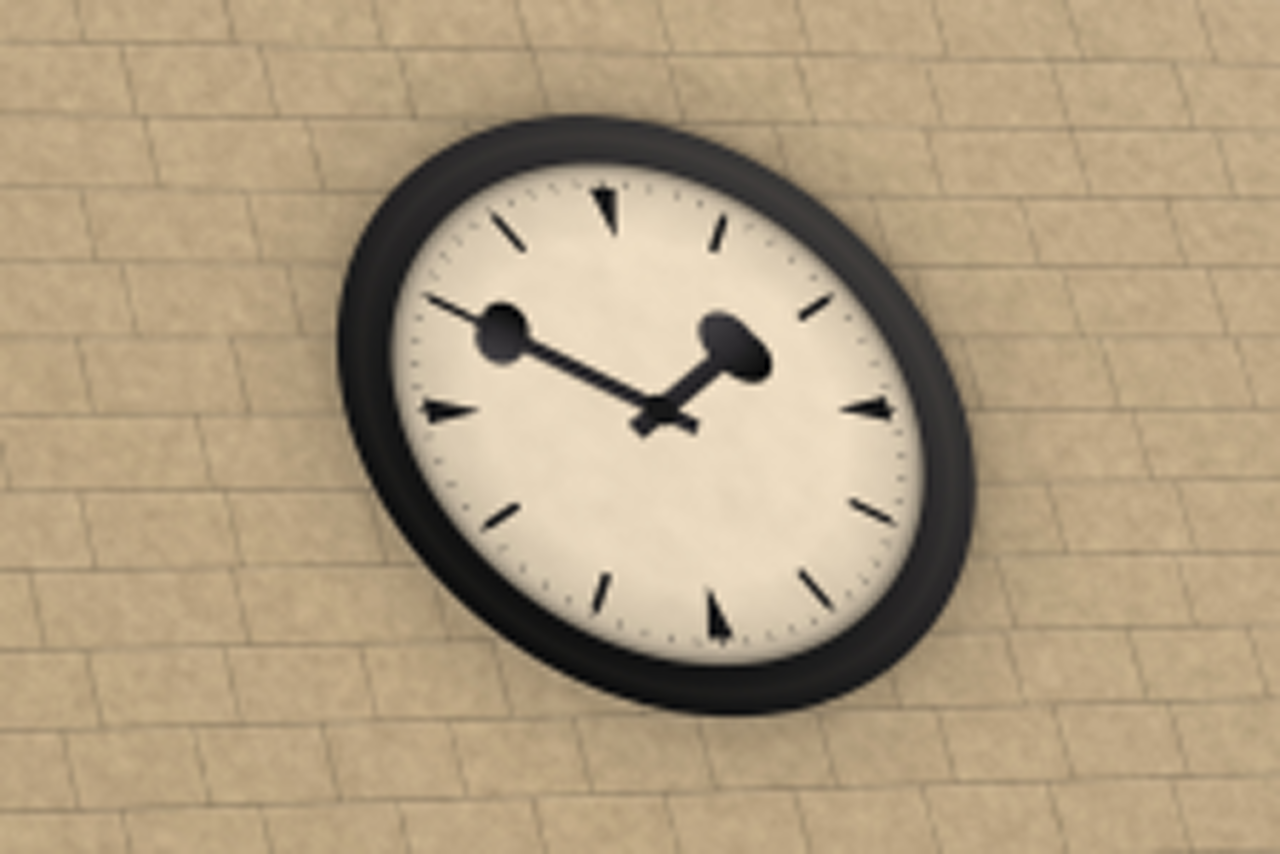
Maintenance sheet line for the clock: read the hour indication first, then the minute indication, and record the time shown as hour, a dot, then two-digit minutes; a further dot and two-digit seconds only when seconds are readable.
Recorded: 1.50
